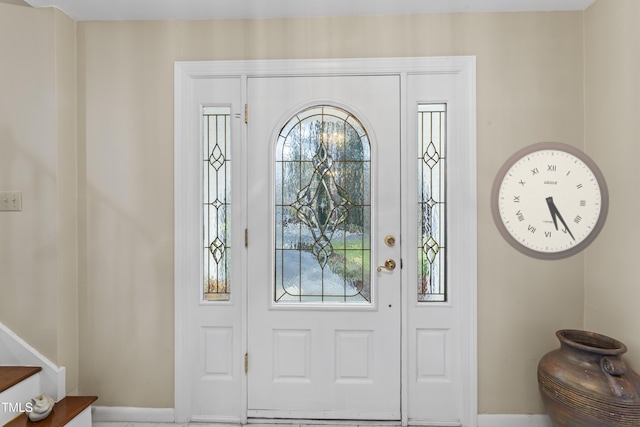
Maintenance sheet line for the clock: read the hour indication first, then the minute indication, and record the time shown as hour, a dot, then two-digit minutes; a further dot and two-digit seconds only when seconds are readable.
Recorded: 5.24
